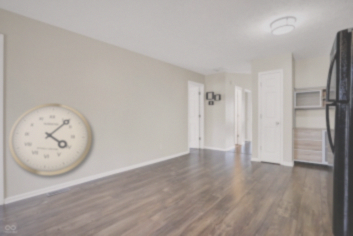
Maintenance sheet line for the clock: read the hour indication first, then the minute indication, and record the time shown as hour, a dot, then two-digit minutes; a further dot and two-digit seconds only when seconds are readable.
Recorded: 4.07
